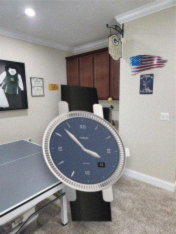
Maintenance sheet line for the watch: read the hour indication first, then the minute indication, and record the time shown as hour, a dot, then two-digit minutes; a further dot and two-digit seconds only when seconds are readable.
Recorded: 3.53
